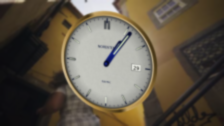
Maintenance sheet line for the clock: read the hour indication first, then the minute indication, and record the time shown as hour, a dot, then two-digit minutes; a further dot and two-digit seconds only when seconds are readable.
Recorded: 1.06
